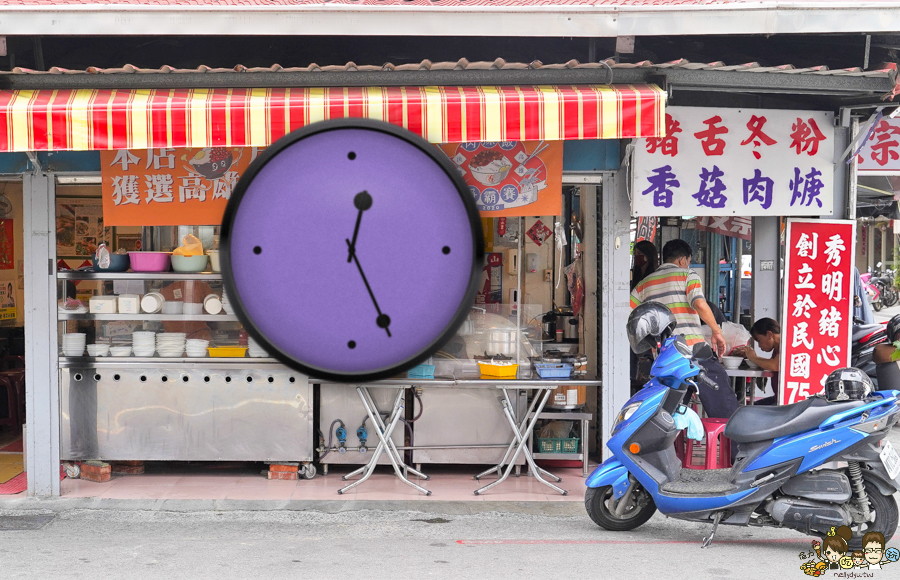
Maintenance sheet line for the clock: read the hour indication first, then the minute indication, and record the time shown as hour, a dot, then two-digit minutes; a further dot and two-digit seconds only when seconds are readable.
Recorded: 12.26
